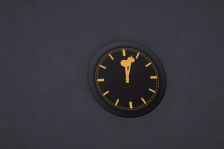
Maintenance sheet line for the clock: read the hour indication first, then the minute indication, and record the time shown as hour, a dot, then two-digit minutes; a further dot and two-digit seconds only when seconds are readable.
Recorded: 12.03
